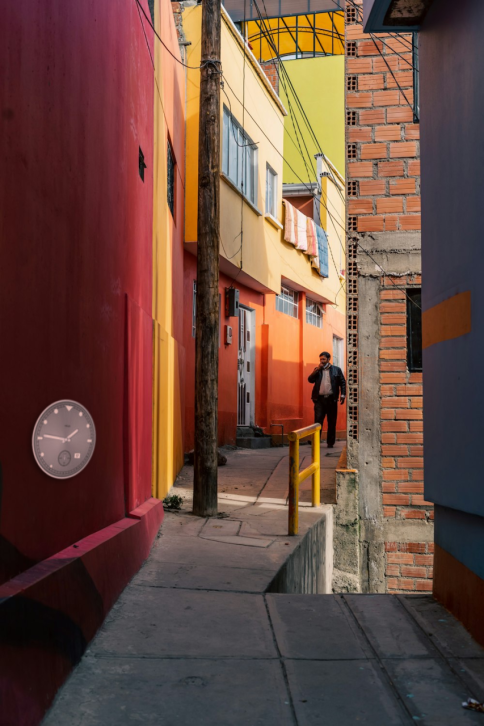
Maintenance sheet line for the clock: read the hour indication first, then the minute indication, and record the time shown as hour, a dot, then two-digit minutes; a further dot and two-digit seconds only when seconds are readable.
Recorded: 1.46
